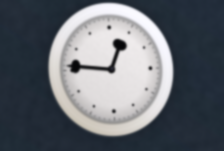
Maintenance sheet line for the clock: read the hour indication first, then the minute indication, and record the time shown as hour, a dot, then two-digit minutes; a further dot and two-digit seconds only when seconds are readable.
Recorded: 12.46
